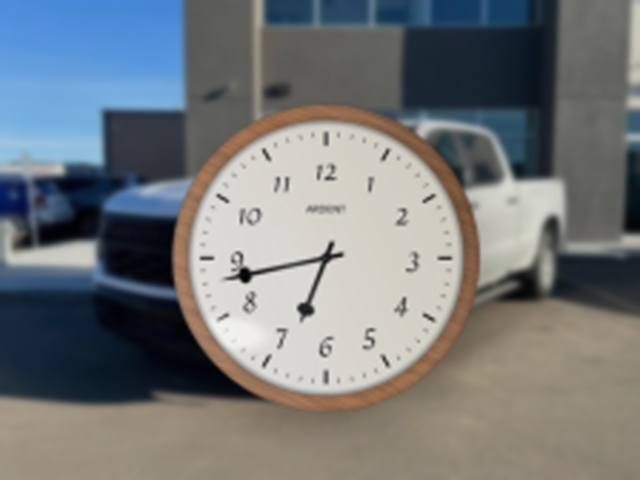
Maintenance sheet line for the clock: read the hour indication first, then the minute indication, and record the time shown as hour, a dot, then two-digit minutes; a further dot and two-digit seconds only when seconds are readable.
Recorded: 6.43
